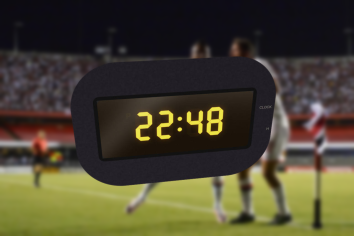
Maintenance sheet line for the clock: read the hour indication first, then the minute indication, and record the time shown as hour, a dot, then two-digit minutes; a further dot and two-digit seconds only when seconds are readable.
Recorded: 22.48
